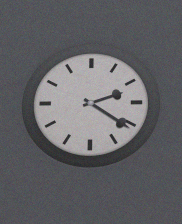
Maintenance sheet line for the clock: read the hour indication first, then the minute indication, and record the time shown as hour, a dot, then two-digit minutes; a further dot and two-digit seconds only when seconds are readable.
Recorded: 2.21
